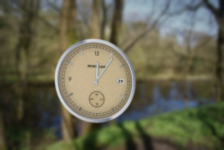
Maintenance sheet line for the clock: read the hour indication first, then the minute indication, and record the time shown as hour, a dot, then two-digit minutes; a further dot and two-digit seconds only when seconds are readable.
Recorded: 12.06
